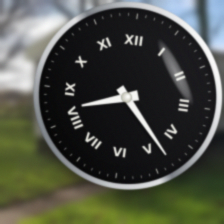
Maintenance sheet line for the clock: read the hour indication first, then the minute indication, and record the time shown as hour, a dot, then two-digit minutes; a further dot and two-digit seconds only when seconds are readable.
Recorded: 8.23
